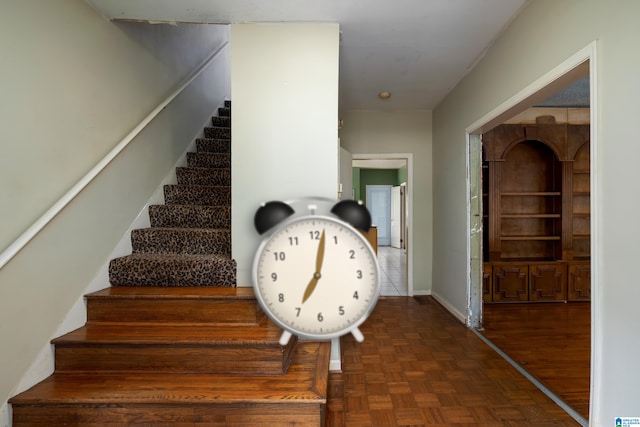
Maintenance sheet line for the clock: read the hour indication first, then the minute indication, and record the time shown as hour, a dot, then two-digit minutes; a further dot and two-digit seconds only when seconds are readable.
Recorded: 7.02
